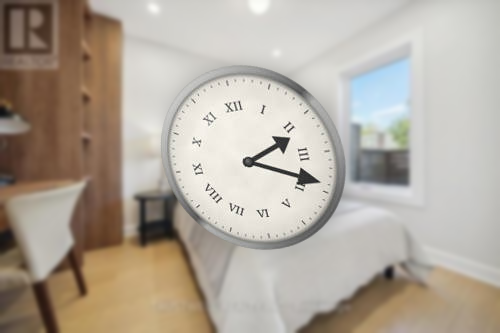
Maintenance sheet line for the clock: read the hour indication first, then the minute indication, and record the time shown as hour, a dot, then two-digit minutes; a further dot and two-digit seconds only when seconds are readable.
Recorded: 2.19
